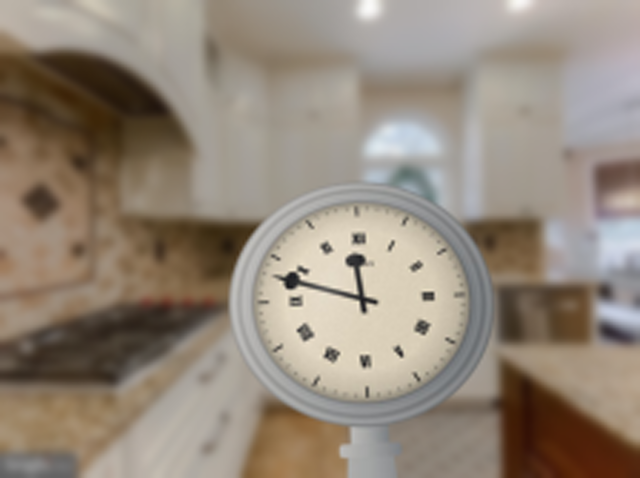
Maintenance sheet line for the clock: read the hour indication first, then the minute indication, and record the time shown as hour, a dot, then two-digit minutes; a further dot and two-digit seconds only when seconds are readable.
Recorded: 11.48
